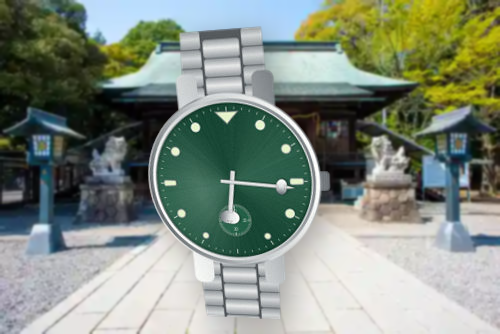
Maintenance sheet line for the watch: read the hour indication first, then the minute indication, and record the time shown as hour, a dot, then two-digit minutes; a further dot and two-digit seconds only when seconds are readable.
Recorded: 6.16
